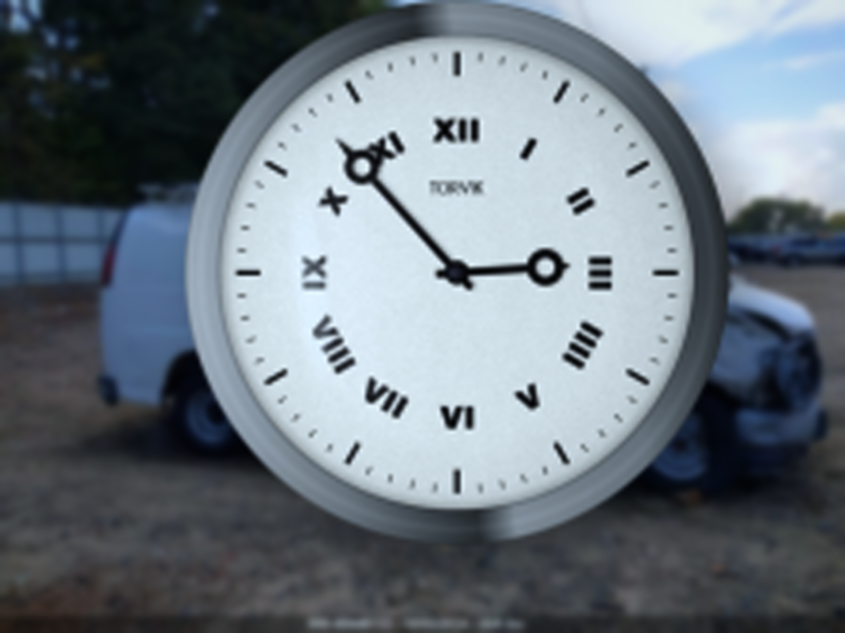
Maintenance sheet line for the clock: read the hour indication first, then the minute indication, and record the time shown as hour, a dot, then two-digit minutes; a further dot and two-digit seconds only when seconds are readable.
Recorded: 2.53
